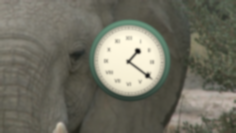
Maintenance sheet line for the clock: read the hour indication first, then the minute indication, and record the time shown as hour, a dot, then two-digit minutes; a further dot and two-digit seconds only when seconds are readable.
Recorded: 1.21
